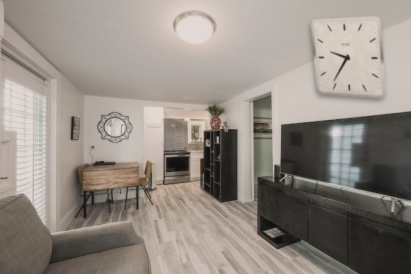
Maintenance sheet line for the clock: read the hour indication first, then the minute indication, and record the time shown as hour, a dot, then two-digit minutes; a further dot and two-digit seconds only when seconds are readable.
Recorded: 9.36
